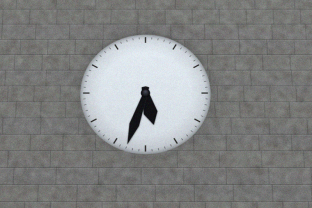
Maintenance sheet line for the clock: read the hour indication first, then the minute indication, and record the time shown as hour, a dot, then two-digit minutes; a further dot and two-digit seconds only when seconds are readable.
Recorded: 5.33
